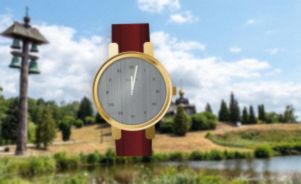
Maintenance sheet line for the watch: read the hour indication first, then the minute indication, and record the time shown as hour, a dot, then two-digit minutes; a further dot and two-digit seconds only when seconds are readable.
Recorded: 12.02
